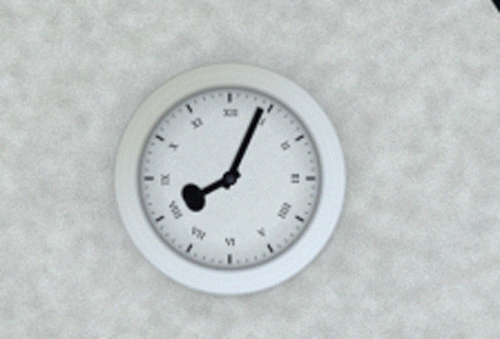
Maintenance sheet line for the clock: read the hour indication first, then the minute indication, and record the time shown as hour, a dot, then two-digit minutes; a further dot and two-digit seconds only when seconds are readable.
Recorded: 8.04
